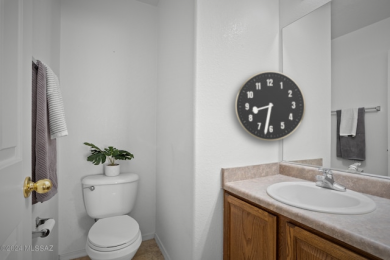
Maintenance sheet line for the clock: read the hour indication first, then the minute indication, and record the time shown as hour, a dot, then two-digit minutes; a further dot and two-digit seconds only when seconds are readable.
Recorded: 8.32
